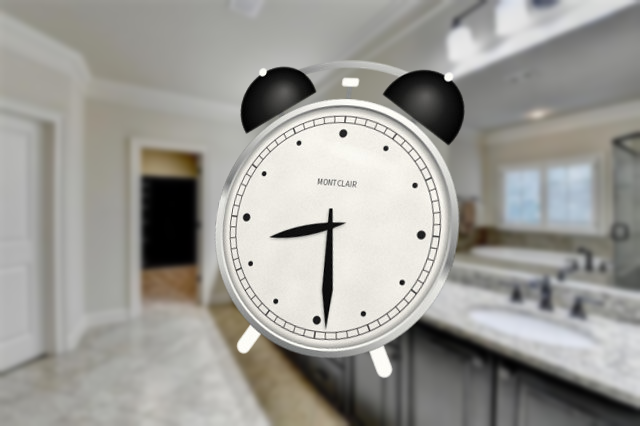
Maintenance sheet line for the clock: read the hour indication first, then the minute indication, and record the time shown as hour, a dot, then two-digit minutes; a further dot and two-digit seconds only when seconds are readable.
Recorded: 8.29
